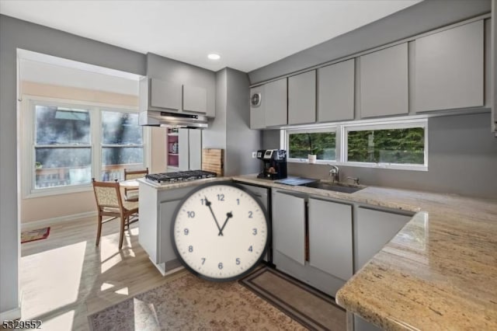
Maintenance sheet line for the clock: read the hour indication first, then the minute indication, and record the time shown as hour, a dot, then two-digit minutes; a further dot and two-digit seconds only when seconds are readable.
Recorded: 12.56
